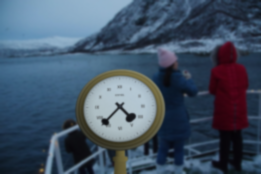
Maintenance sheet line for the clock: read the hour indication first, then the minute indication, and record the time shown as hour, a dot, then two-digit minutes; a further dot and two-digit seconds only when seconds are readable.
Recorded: 4.37
